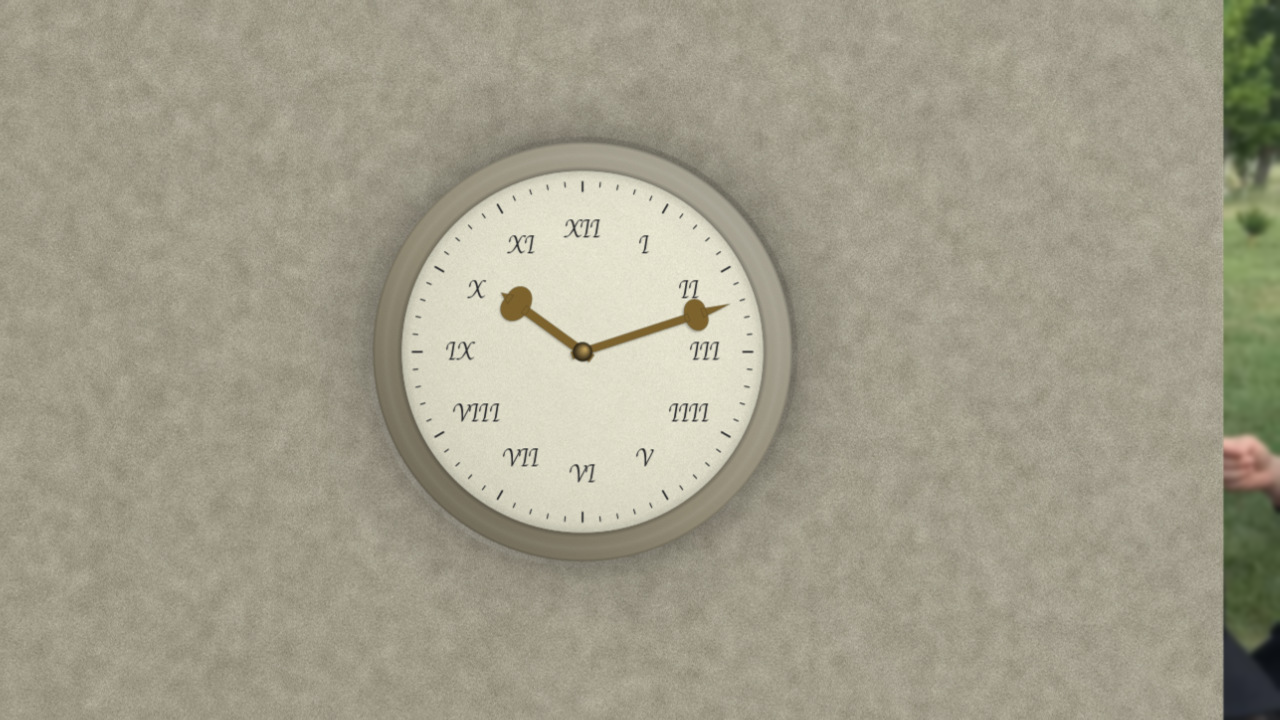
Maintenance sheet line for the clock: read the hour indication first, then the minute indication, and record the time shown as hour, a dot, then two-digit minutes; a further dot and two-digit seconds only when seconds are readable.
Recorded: 10.12
